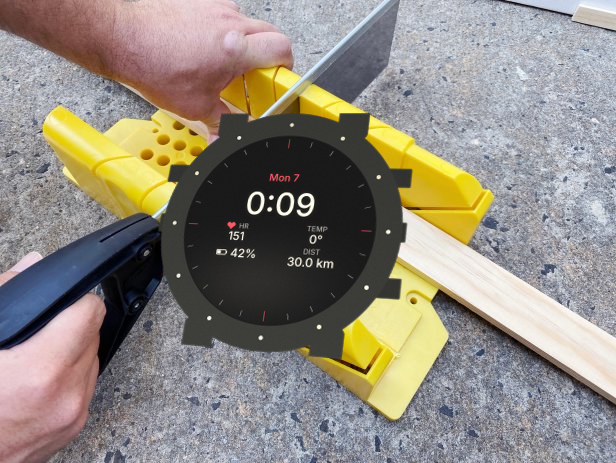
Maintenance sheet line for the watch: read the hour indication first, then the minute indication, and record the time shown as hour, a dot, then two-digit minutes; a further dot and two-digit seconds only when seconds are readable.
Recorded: 0.09
